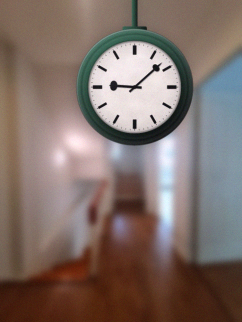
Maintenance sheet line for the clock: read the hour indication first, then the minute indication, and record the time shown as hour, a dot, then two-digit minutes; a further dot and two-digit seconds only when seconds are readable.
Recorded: 9.08
